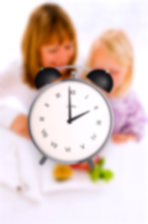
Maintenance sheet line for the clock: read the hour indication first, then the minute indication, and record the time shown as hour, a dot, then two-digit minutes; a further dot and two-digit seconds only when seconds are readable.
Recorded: 1.59
